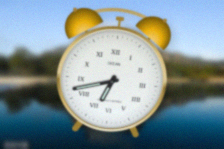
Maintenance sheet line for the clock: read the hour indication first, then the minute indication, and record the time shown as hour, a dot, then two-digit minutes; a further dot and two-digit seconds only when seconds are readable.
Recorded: 6.42
